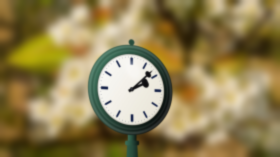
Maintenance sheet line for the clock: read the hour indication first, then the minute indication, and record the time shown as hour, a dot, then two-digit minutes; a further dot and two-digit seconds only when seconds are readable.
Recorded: 2.08
